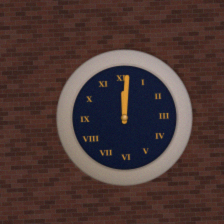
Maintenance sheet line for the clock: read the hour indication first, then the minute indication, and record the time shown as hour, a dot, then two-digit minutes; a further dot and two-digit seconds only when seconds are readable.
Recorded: 12.01
